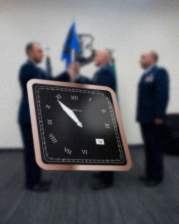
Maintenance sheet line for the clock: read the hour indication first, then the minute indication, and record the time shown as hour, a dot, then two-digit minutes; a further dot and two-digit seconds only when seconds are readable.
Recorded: 10.54
